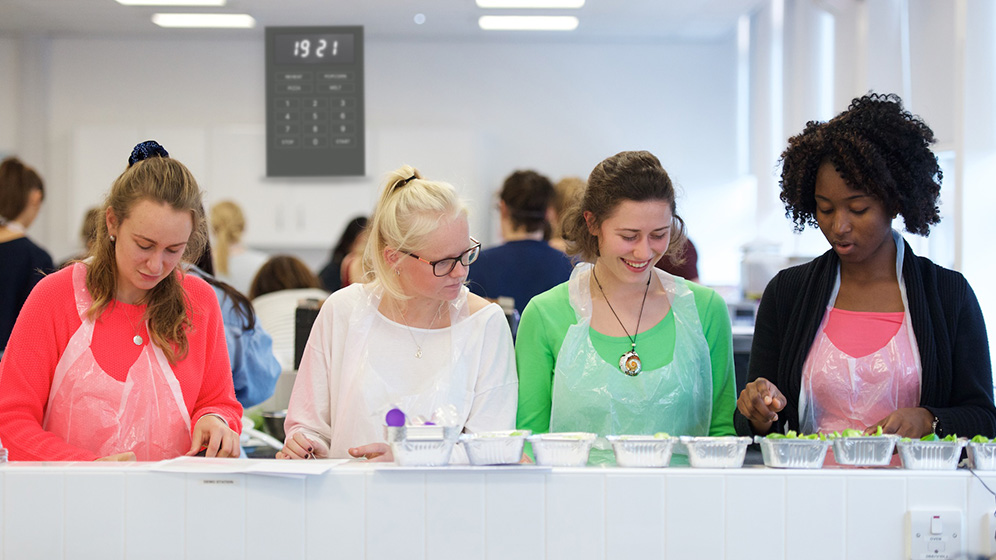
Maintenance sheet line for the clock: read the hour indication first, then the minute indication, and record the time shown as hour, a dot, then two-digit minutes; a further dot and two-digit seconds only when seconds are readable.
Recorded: 19.21
